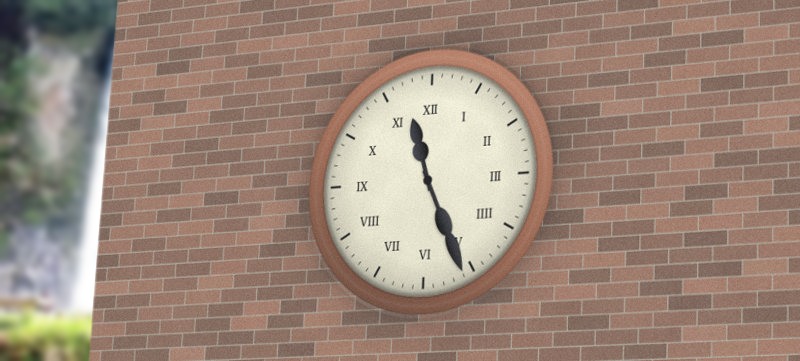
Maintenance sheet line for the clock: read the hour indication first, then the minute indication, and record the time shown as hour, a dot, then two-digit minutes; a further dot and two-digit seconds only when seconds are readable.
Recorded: 11.26
